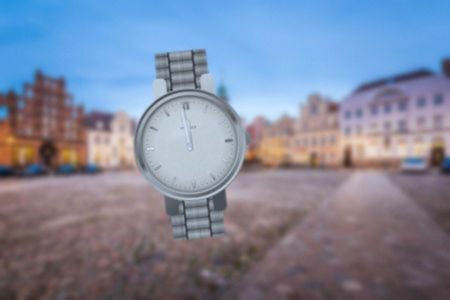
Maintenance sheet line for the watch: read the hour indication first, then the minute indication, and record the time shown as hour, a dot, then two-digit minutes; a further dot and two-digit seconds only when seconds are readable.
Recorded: 11.59
